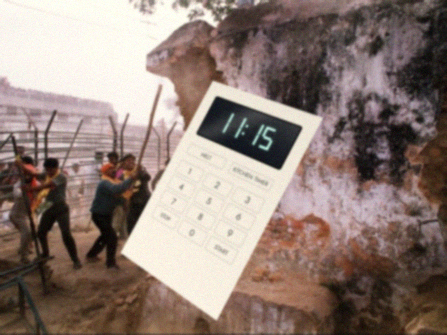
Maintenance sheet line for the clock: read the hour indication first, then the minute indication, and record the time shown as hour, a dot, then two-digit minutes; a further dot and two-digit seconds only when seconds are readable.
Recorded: 11.15
